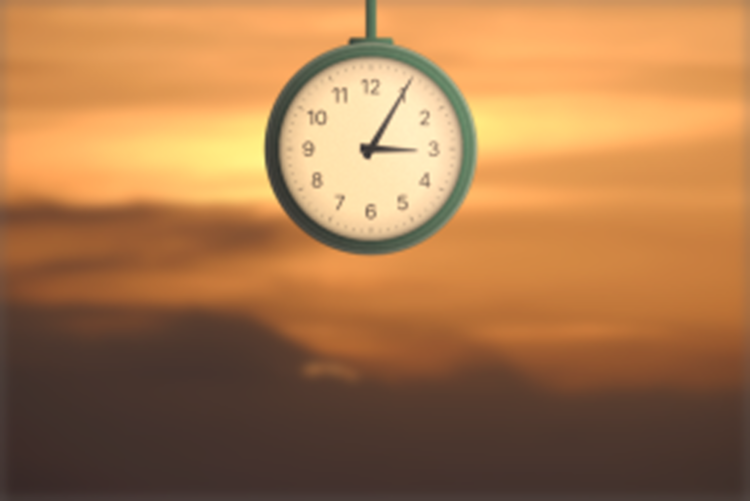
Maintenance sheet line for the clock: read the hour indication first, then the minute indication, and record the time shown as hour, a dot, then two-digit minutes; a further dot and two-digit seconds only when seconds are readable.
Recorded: 3.05
